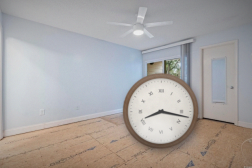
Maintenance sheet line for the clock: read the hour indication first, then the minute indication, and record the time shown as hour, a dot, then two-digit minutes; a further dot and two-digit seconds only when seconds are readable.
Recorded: 8.17
